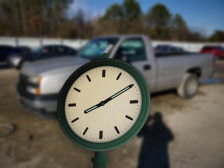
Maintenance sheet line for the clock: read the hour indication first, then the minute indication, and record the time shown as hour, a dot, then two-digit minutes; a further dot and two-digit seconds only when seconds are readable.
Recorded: 8.10
